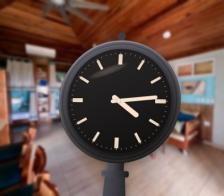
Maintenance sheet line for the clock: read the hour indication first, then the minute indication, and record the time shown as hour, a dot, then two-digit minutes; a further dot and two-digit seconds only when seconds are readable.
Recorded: 4.14
